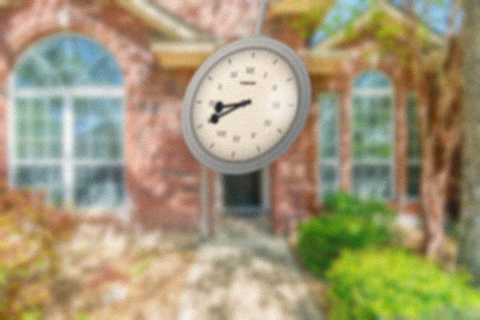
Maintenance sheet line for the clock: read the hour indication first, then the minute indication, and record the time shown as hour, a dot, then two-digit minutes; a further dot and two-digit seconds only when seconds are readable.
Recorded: 8.40
